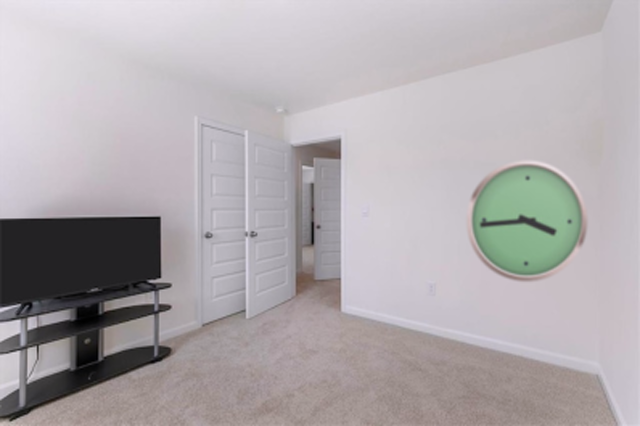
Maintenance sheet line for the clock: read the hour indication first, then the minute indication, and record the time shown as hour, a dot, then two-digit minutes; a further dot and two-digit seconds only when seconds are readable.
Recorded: 3.44
